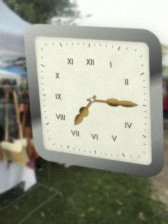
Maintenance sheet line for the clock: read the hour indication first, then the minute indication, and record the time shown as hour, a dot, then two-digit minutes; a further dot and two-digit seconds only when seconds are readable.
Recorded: 7.15
